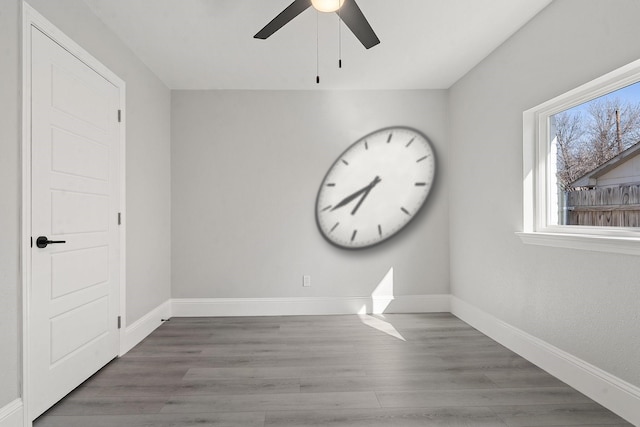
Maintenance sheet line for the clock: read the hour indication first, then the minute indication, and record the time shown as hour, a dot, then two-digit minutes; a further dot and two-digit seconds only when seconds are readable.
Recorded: 6.39
